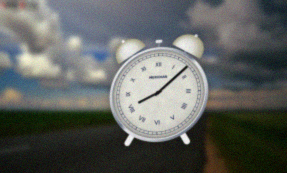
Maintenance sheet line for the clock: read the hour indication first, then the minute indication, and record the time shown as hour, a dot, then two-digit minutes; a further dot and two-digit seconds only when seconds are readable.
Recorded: 8.08
